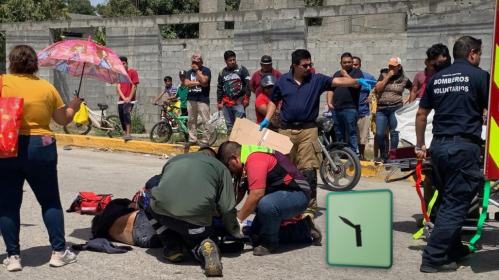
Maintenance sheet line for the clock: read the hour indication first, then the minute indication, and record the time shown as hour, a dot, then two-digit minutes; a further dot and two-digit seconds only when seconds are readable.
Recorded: 5.50
